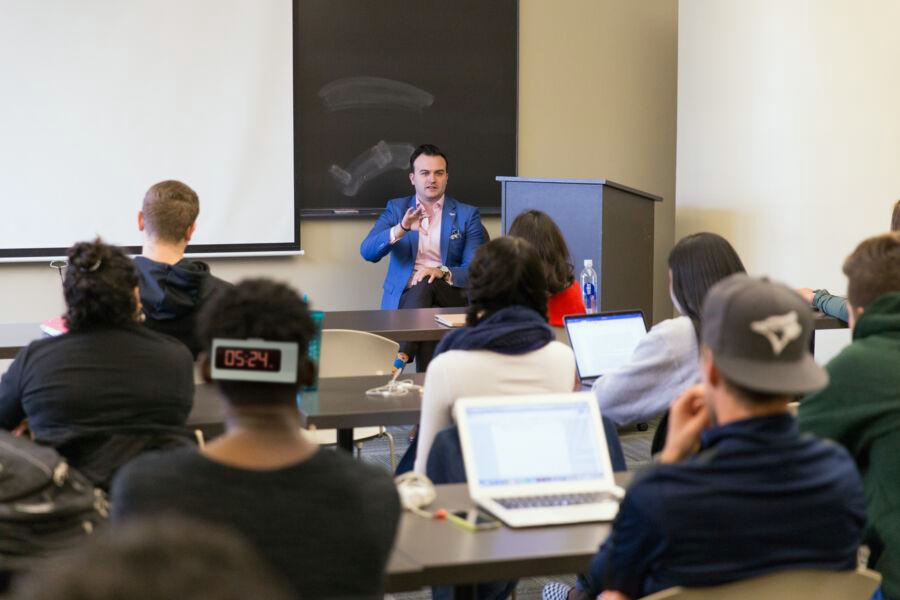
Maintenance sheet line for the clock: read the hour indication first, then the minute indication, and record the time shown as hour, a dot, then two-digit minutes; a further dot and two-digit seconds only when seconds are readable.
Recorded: 5.24
